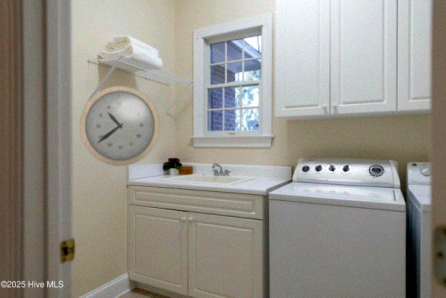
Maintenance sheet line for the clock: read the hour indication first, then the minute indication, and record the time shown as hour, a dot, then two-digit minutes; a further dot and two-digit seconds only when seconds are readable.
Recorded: 10.39
